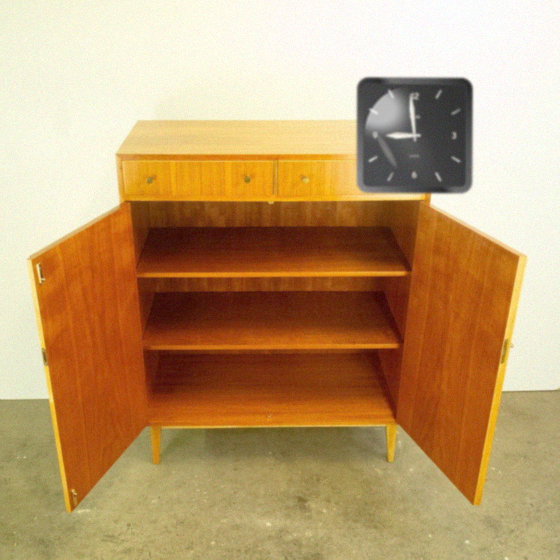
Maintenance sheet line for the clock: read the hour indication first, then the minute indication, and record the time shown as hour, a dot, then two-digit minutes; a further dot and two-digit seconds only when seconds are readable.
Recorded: 8.59
